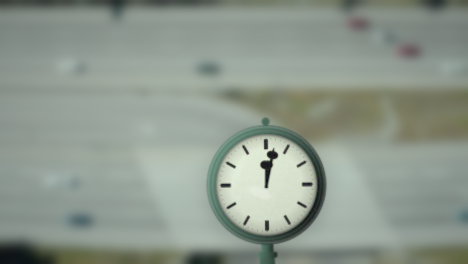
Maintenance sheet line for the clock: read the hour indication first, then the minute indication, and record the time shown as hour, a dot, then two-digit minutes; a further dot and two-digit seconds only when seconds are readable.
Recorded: 12.02
